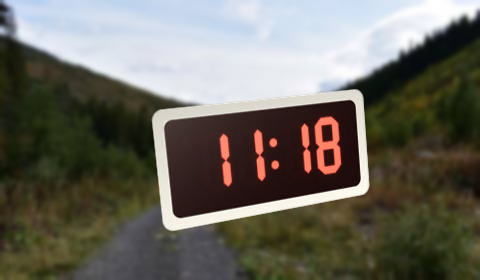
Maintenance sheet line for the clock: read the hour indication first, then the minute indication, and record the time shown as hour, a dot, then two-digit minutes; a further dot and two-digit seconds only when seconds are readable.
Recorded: 11.18
